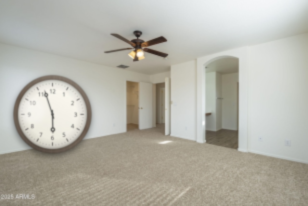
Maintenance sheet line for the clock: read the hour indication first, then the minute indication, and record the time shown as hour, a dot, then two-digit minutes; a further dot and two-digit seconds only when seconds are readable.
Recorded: 5.57
